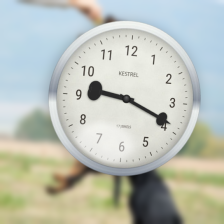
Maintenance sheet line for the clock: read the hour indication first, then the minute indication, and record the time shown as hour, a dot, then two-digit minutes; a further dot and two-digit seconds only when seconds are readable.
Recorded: 9.19
